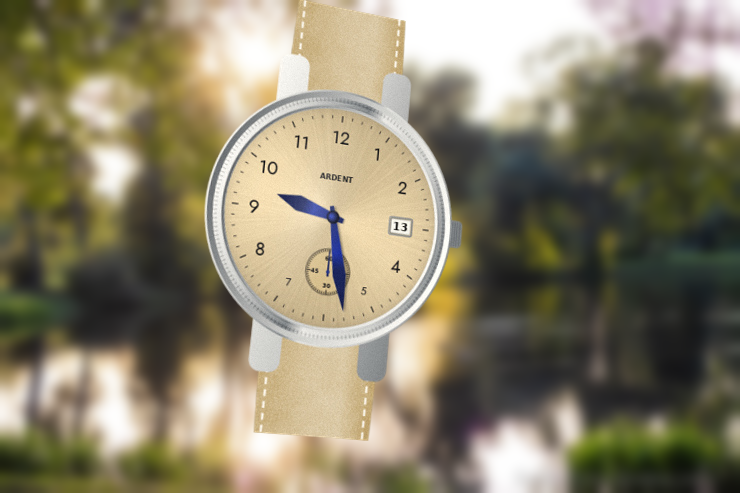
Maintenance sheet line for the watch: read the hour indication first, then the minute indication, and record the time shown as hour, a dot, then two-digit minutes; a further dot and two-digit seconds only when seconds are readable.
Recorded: 9.28
